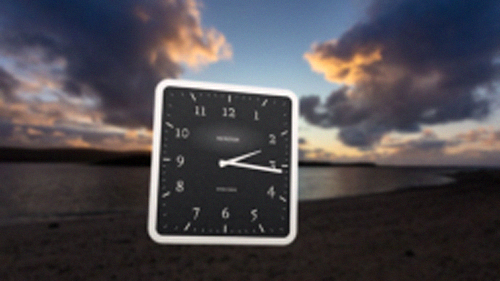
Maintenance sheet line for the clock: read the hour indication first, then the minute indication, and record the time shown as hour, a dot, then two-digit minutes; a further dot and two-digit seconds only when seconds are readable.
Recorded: 2.16
